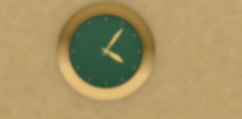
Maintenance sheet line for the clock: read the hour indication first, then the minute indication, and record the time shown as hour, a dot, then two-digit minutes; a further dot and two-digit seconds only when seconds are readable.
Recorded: 4.06
